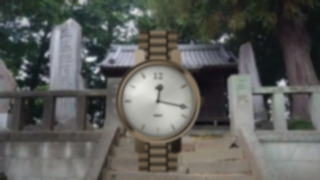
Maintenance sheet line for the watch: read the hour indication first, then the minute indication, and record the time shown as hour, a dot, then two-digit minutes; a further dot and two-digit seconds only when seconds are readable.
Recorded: 12.17
